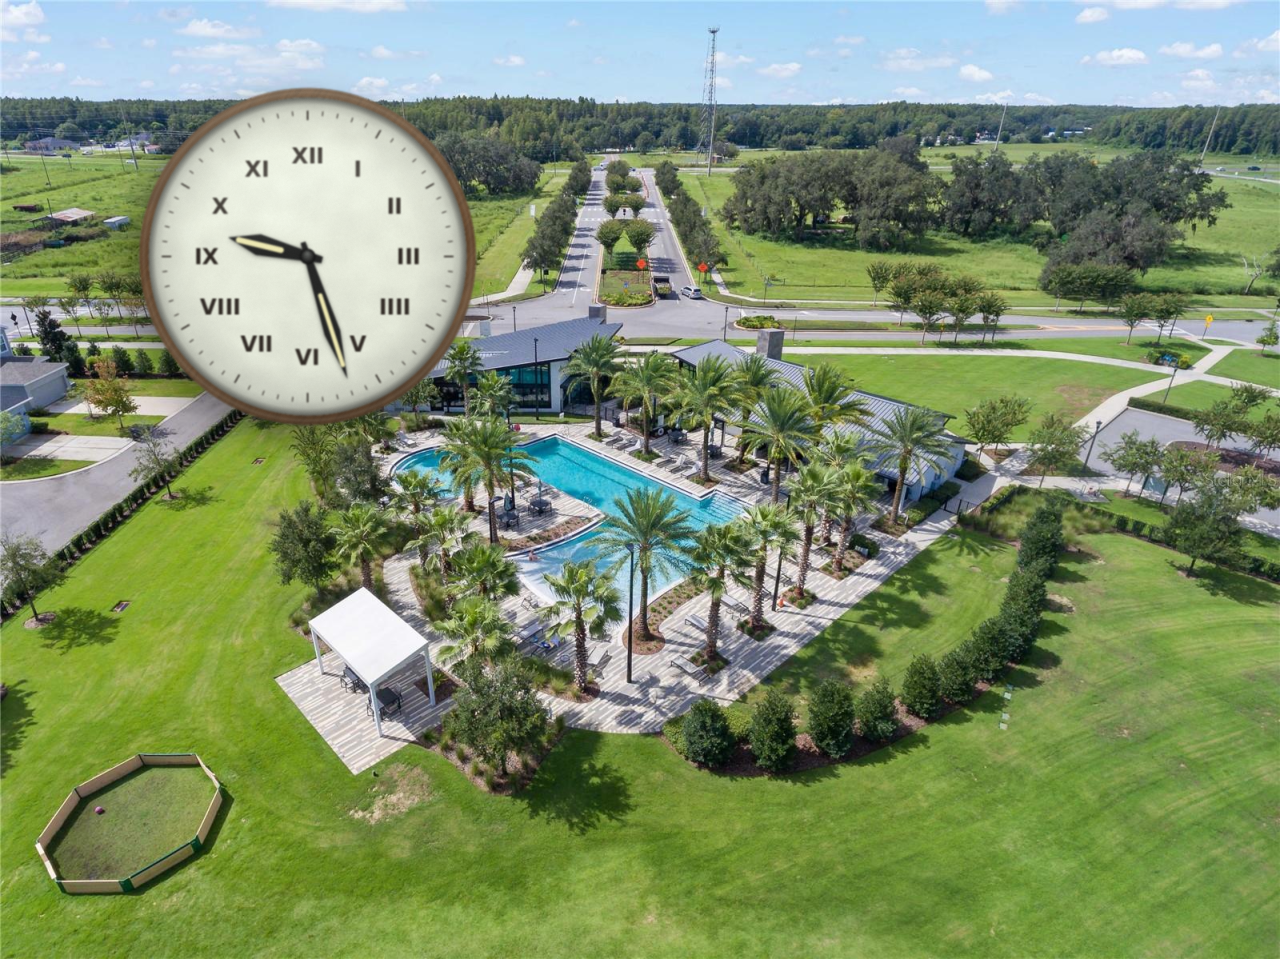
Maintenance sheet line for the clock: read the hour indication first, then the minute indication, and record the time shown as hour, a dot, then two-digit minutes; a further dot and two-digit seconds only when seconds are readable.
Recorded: 9.27
